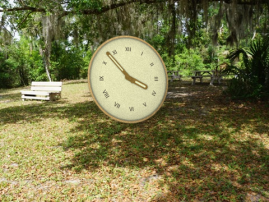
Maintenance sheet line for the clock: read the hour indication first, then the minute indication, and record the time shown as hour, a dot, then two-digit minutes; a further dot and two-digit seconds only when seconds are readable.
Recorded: 3.53
